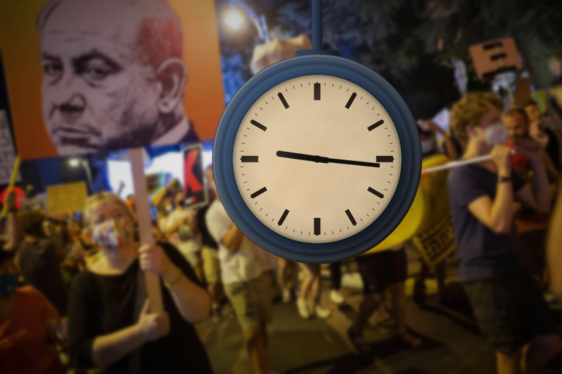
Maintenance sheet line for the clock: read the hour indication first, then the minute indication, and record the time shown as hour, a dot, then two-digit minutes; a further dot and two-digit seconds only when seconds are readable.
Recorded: 9.16
